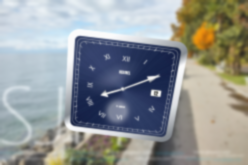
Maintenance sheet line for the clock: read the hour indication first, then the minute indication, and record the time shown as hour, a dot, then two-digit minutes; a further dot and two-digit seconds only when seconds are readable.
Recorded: 8.10
